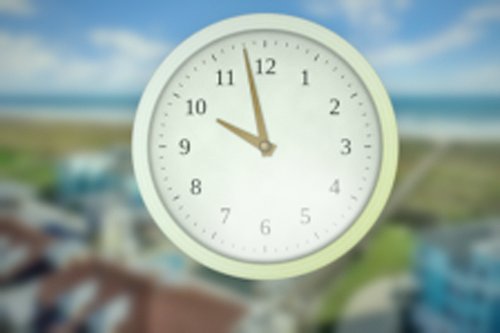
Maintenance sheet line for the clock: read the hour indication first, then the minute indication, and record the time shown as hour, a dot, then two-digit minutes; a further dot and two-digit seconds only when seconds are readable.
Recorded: 9.58
